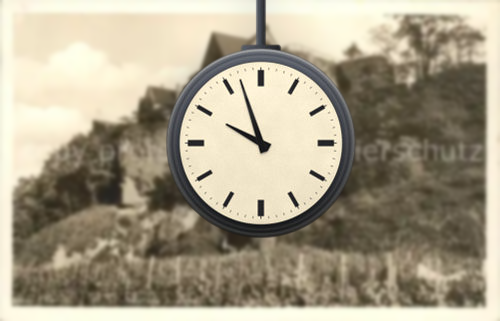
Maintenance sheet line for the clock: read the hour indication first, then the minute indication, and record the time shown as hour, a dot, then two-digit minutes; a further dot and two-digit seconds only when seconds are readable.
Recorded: 9.57
